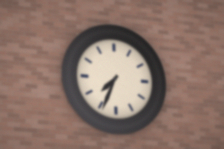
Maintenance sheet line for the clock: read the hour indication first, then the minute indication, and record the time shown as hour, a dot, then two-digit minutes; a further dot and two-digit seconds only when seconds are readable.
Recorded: 7.34
